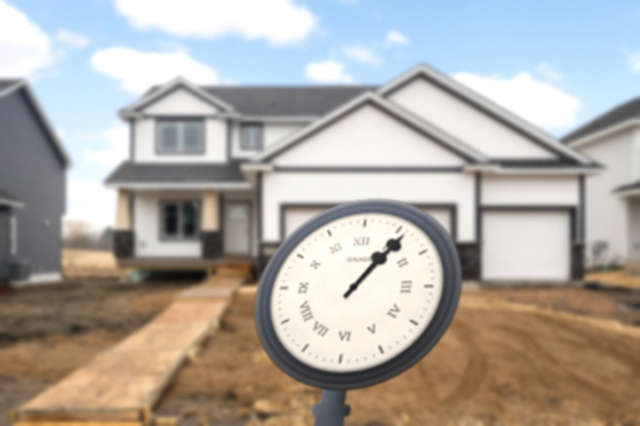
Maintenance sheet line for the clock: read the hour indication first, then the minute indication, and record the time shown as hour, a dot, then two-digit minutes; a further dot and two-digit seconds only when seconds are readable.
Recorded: 1.06
